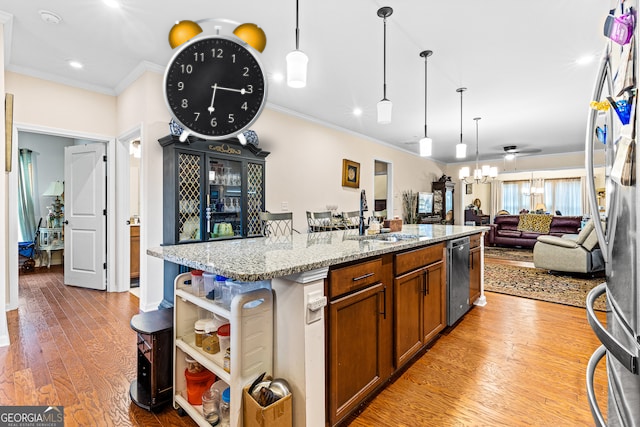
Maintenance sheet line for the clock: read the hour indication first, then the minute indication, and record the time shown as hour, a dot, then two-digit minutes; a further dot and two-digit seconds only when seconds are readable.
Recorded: 6.16
